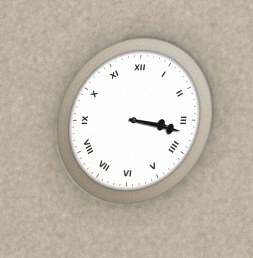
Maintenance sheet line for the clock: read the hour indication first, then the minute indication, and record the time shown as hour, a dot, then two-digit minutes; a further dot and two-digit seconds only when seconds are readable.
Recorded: 3.17
